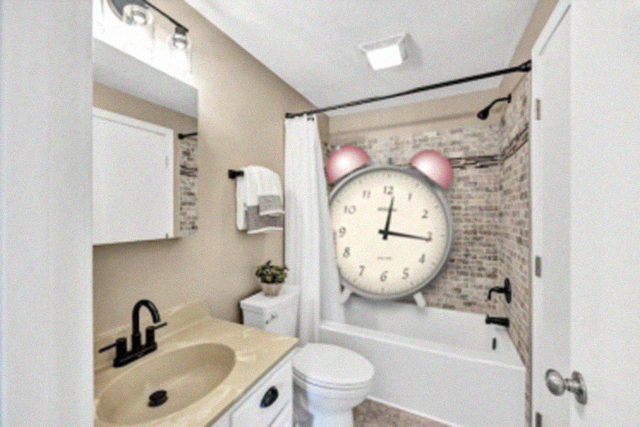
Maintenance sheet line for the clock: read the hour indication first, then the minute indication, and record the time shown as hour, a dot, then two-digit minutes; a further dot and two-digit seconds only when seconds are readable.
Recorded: 12.16
